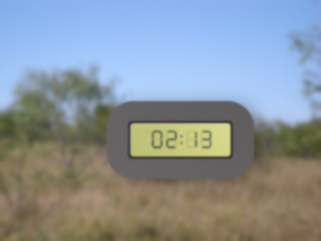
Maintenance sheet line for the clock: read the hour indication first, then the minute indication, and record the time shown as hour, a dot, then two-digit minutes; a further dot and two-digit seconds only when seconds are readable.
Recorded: 2.13
